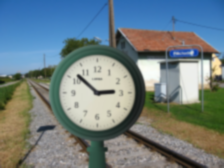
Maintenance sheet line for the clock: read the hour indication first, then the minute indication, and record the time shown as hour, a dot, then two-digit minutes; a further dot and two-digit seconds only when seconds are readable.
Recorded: 2.52
